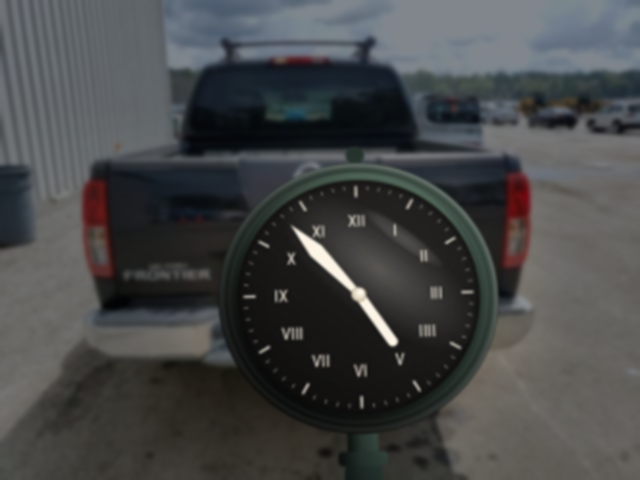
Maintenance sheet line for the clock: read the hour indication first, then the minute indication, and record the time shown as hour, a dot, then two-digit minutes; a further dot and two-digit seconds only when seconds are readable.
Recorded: 4.53
